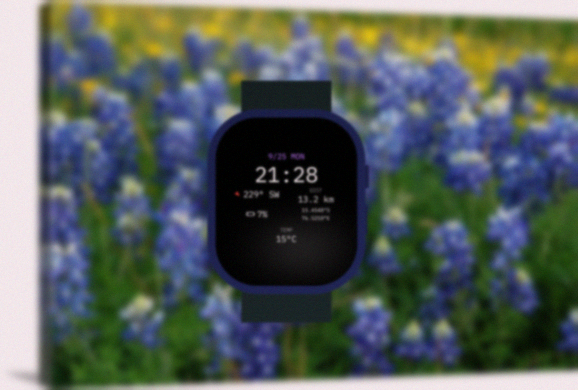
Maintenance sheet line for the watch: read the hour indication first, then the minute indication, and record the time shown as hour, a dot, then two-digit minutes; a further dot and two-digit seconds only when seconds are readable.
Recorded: 21.28
